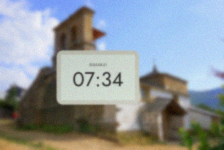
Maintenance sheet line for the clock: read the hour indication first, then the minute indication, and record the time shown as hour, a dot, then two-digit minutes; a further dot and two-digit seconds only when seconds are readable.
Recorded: 7.34
